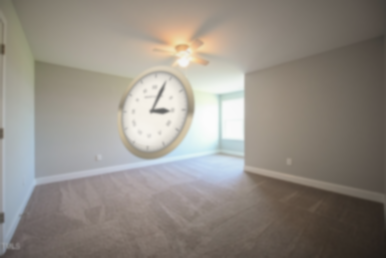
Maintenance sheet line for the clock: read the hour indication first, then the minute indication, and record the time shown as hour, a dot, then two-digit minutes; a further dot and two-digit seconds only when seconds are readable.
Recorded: 3.04
